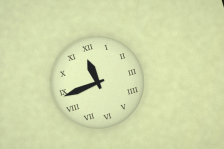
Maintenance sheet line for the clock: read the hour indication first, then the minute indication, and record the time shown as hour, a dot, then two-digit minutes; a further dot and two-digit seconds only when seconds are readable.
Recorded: 11.44
